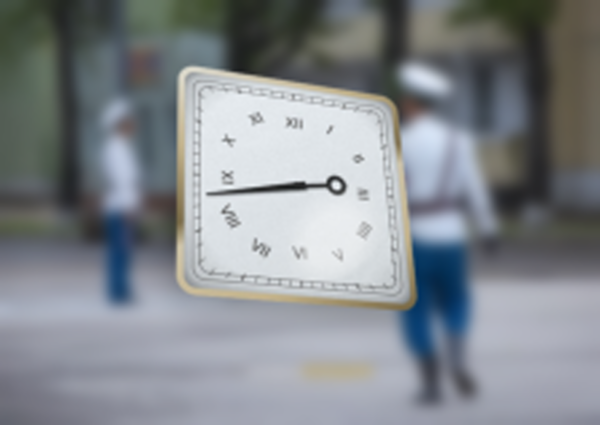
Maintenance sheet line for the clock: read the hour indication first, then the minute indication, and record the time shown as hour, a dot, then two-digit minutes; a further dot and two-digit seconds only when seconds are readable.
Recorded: 2.43
